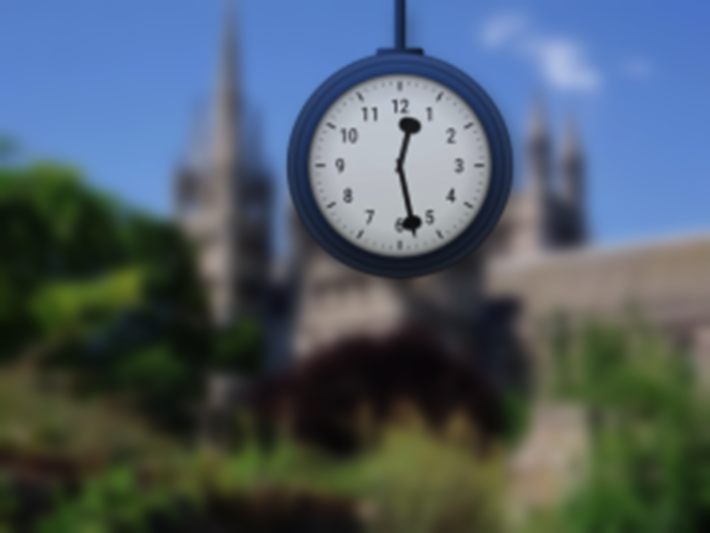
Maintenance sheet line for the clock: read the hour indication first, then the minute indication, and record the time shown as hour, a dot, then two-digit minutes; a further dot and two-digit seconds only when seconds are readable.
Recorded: 12.28
